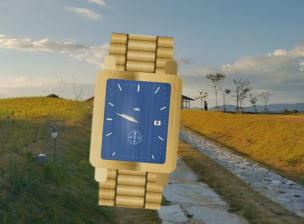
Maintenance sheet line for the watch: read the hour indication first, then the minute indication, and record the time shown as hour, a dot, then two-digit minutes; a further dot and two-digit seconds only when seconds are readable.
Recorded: 9.48
